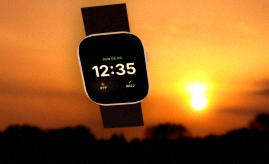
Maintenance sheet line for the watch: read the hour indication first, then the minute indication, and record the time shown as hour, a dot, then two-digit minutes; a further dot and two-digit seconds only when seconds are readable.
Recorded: 12.35
